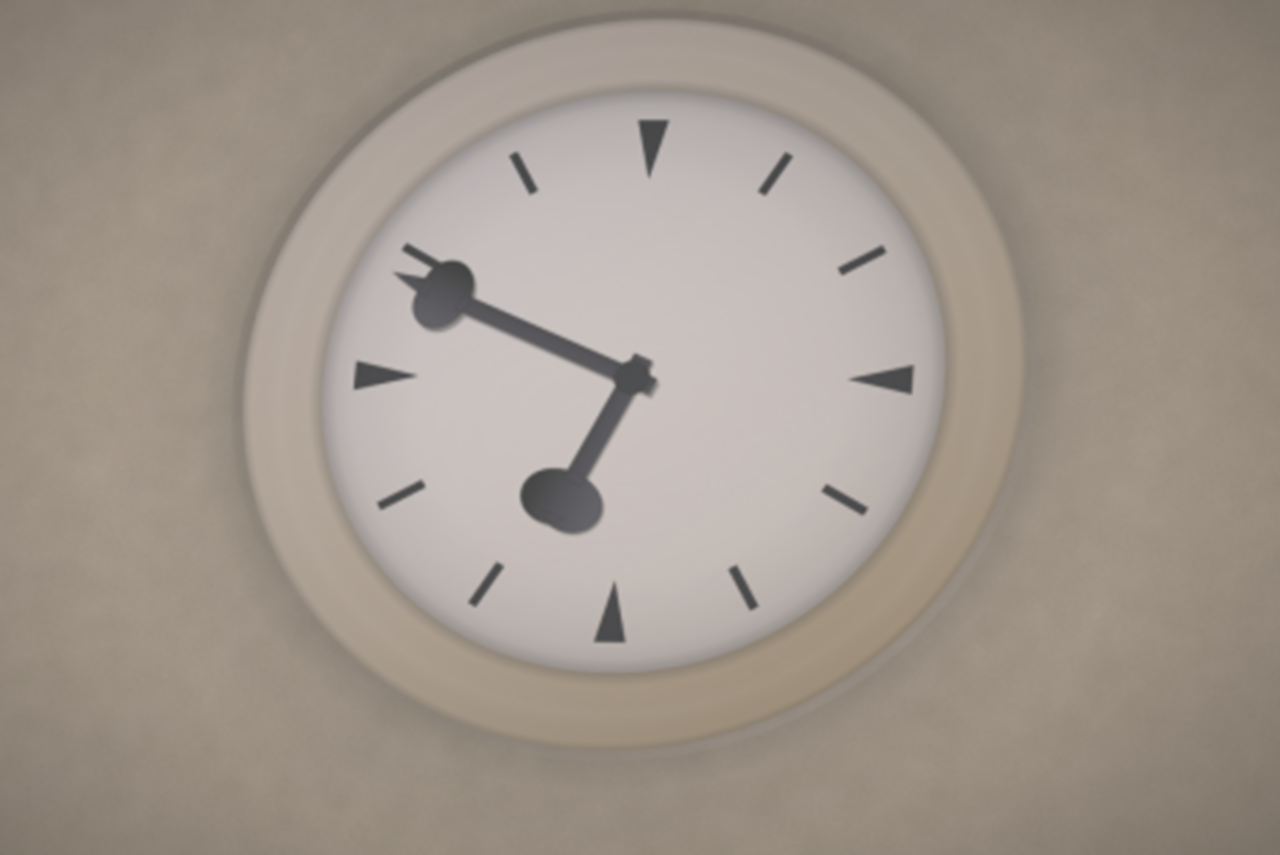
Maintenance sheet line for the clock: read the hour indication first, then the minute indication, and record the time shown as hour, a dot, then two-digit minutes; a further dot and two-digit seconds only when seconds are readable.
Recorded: 6.49
